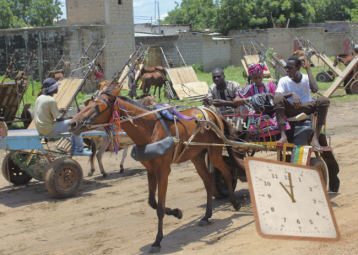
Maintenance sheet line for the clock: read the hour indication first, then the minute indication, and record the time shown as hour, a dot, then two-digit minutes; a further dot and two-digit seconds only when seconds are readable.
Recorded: 11.01
